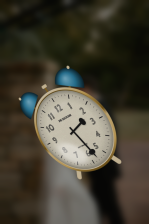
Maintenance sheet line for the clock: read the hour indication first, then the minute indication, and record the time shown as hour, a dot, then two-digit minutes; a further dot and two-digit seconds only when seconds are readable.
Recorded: 2.28
